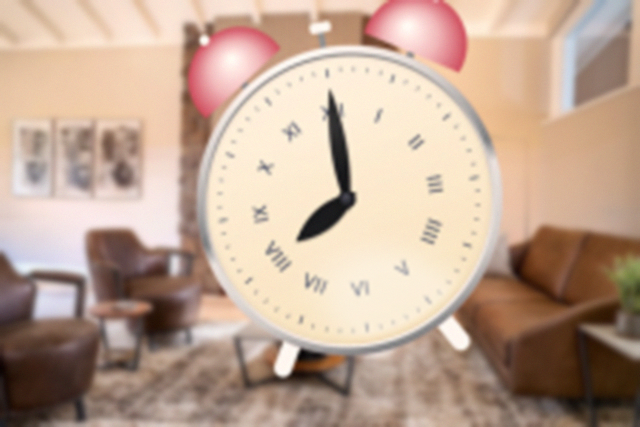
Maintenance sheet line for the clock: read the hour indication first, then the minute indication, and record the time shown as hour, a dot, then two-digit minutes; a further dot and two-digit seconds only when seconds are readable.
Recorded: 8.00
